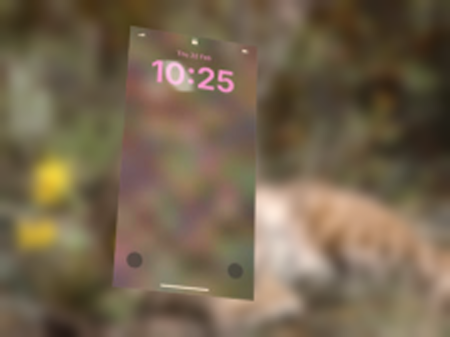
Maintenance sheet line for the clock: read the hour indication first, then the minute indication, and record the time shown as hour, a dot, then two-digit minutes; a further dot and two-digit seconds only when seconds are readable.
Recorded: 10.25
